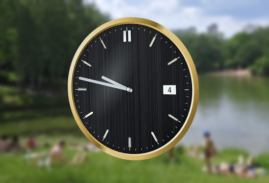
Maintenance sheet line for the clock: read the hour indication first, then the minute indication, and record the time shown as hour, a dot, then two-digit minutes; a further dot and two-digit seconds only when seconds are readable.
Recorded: 9.47
